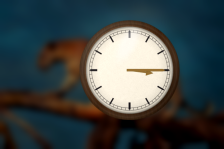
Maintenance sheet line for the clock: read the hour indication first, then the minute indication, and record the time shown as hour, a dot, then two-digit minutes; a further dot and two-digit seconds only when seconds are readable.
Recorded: 3.15
